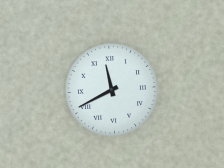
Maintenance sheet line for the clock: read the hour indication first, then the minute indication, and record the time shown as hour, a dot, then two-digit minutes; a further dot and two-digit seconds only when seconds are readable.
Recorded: 11.41
